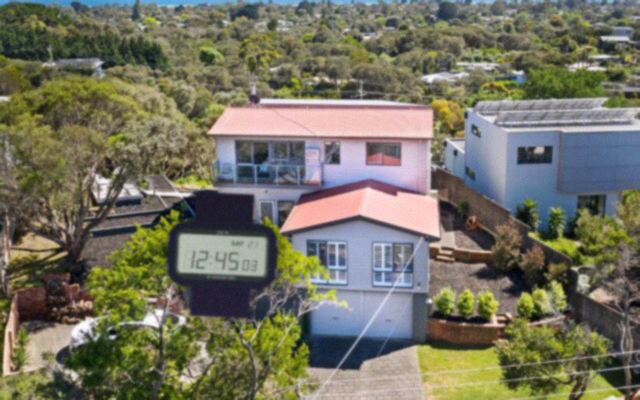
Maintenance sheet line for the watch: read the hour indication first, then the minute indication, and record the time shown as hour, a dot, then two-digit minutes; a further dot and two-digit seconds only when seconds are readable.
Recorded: 12.45
